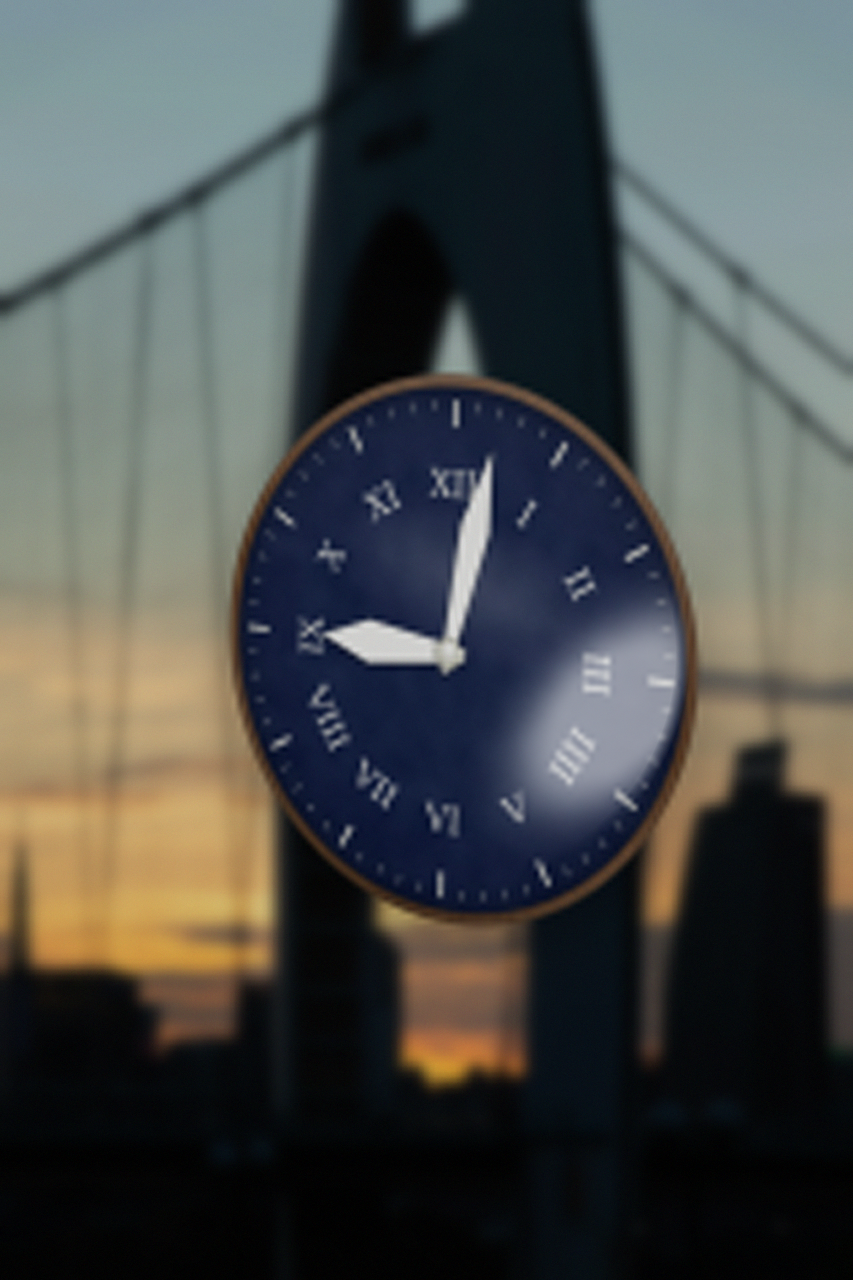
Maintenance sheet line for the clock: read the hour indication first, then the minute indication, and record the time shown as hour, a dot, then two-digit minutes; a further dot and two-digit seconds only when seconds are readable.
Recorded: 9.02
